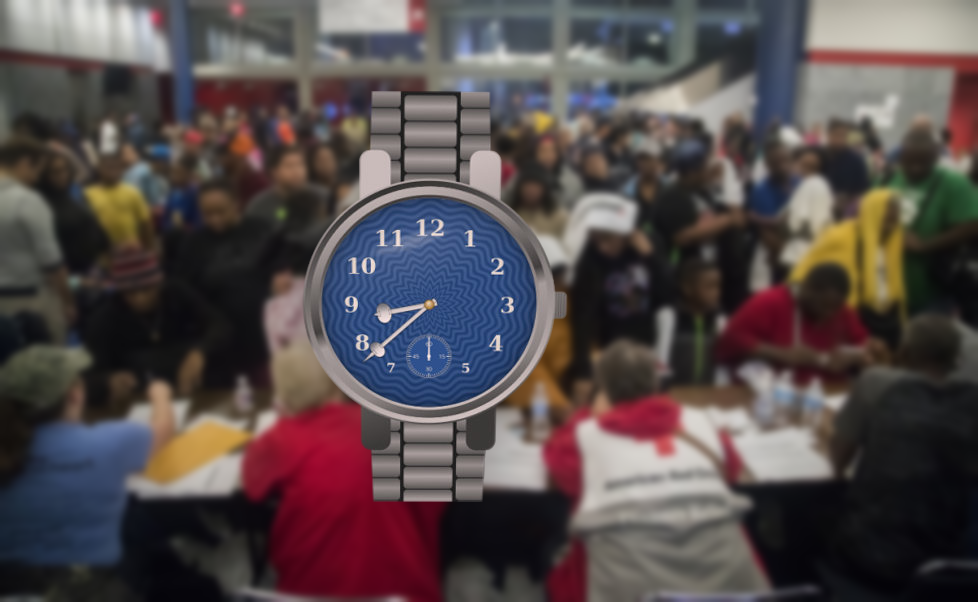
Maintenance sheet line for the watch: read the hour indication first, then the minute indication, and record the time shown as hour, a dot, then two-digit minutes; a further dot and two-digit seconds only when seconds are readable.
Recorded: 8.38
